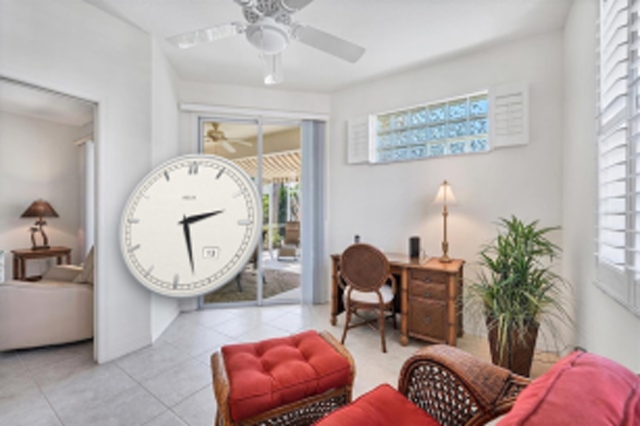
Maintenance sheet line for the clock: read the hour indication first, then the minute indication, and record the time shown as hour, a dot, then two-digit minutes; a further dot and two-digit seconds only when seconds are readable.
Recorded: 2.27
